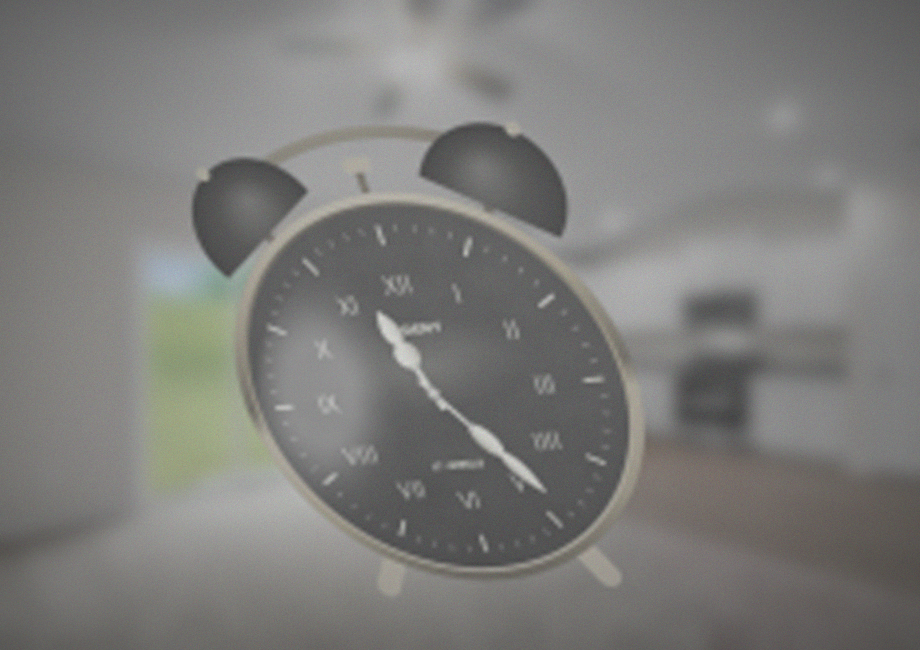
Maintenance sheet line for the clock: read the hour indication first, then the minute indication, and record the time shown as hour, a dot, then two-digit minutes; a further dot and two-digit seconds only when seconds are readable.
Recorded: 11.24
